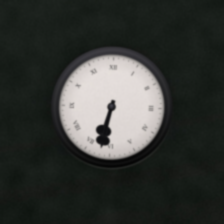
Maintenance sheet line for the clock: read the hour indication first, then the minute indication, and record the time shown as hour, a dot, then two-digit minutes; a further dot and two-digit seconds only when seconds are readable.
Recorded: 6.32
